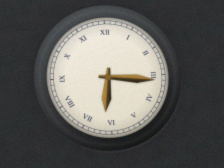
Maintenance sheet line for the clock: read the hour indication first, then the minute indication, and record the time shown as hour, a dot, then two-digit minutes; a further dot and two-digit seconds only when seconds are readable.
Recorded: 6.16
